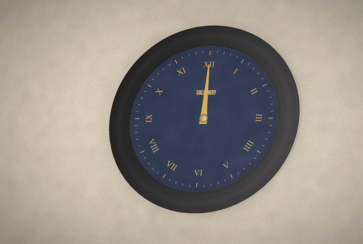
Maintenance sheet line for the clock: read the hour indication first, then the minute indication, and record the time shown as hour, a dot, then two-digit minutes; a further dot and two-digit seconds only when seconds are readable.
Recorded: 12.00
